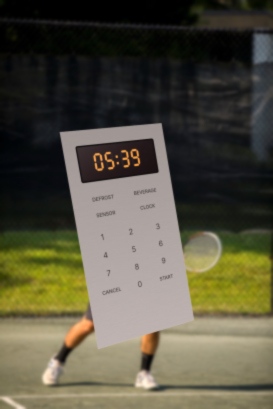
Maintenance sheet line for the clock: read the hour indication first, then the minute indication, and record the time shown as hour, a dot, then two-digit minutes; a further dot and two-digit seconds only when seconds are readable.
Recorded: 5.39
